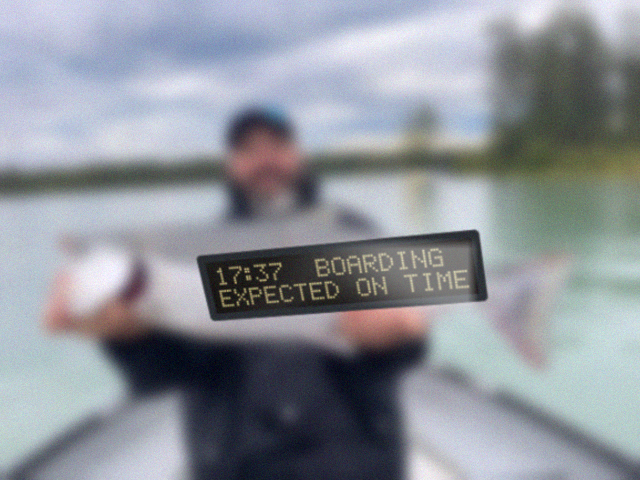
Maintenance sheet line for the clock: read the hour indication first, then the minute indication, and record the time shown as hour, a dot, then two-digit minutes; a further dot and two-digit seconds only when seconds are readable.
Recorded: 17.37
